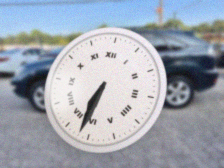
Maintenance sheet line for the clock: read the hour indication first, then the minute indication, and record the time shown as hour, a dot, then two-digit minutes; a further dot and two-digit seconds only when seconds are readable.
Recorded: 6.32
